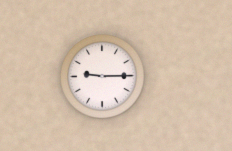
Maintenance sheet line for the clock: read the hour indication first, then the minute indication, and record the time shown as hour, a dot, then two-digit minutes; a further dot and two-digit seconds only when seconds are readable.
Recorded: 9.15
